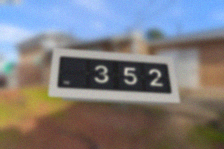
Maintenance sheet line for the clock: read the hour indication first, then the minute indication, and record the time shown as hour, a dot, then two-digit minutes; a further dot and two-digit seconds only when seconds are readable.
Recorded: 3.52
